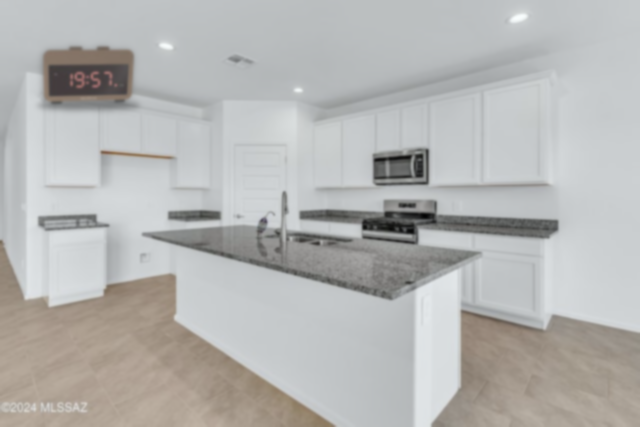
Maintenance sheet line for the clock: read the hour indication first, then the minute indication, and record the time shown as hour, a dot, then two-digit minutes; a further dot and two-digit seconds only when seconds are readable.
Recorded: 19.57
